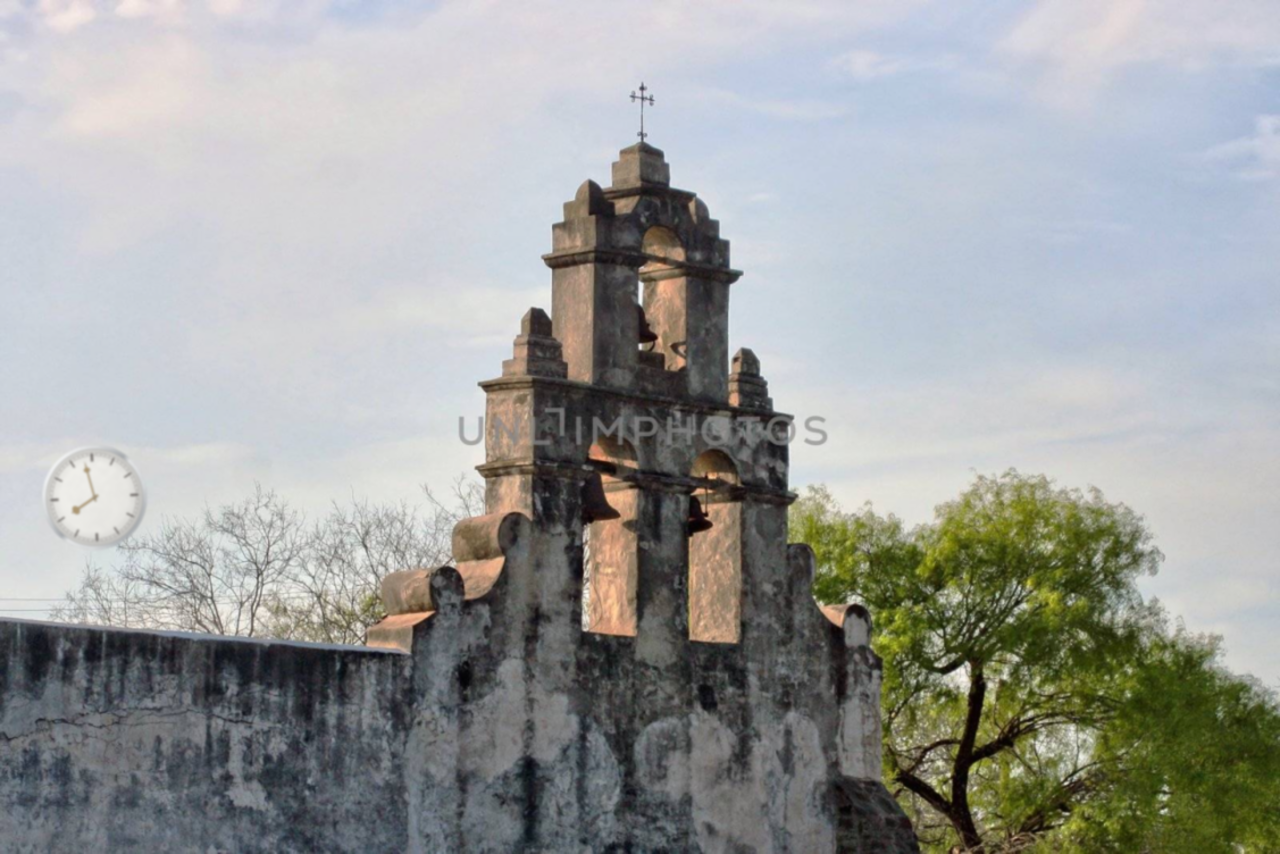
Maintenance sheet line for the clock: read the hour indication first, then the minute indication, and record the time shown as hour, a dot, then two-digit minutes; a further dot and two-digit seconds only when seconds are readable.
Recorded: 7.58
